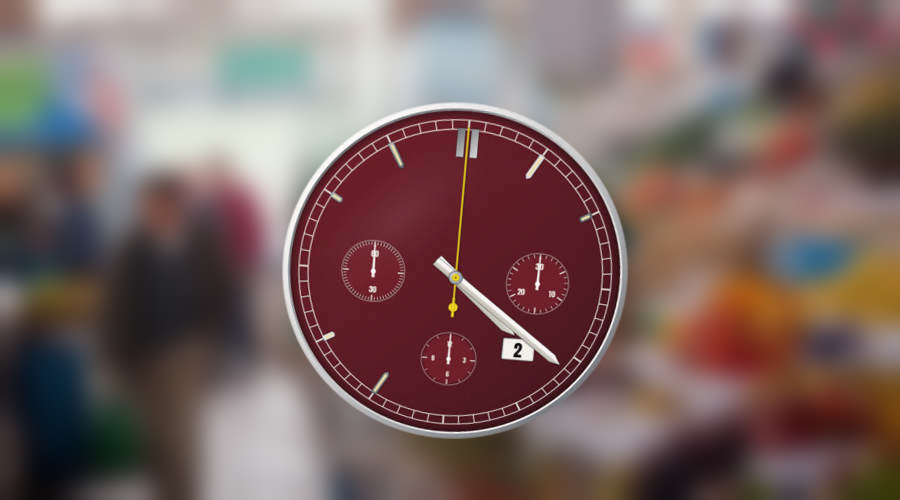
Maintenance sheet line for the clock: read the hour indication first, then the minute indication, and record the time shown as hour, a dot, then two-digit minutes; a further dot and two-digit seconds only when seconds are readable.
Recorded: 4.21
